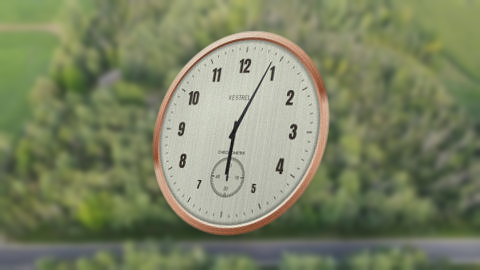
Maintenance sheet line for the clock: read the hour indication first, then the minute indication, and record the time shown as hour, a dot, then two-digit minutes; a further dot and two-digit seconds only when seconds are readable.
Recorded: 6.04
